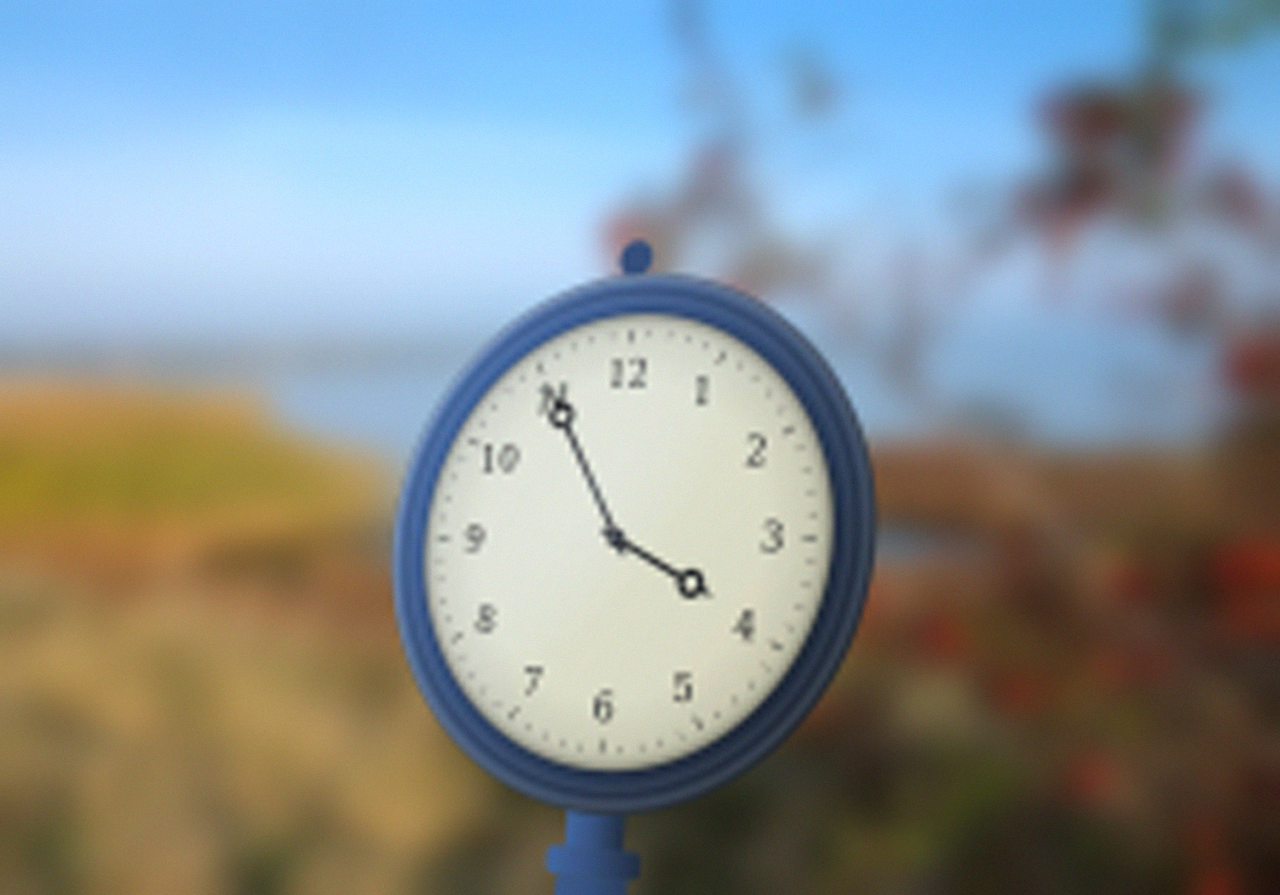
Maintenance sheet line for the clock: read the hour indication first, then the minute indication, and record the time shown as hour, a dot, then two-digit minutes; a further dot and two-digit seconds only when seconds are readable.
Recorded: 3.55
